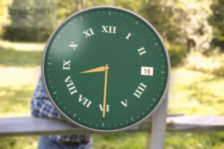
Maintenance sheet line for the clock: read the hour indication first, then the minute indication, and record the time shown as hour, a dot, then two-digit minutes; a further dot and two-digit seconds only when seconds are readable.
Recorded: 8.30
